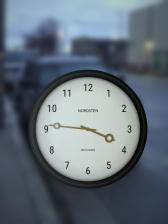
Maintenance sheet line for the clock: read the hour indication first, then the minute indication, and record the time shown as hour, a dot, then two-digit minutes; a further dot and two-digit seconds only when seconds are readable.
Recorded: 3.46
